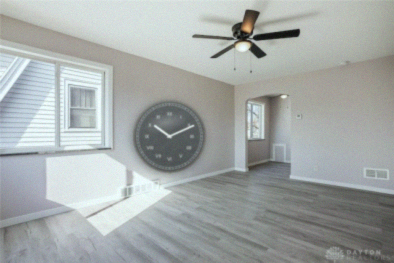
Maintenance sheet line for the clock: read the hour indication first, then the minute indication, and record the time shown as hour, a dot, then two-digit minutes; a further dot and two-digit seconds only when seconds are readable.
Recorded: 10.11
